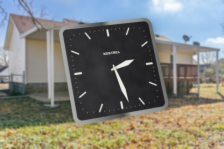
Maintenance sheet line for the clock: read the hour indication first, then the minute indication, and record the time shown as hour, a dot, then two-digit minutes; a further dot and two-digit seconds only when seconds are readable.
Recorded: 2.28
